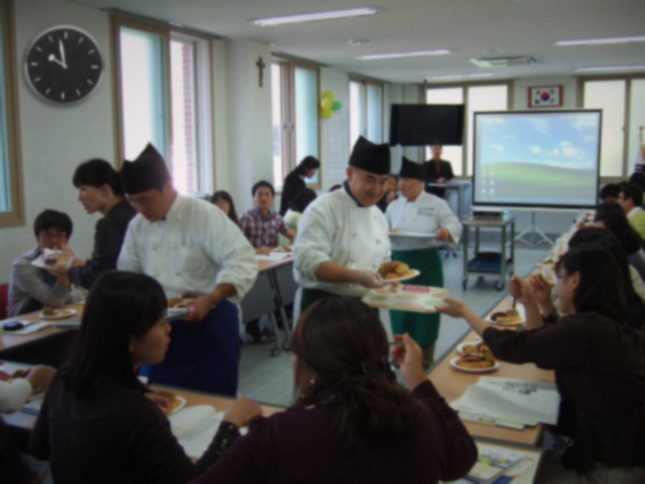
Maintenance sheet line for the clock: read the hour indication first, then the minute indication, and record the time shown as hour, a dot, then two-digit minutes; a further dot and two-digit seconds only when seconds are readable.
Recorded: 9.58
